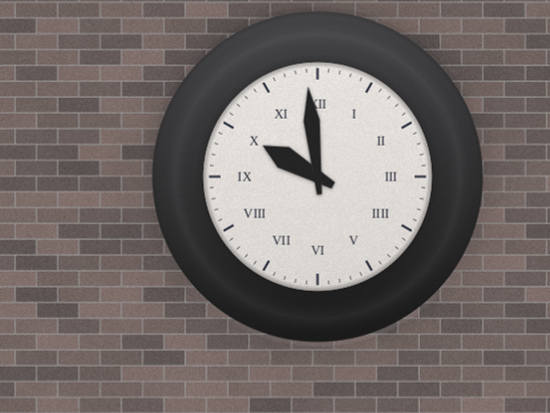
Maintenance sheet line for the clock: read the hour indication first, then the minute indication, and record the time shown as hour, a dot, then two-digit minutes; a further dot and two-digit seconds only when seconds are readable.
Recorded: 9.59
